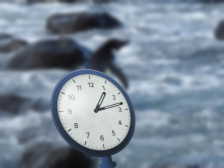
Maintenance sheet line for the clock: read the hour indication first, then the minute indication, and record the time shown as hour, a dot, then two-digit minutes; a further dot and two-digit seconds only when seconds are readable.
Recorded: 1.13
